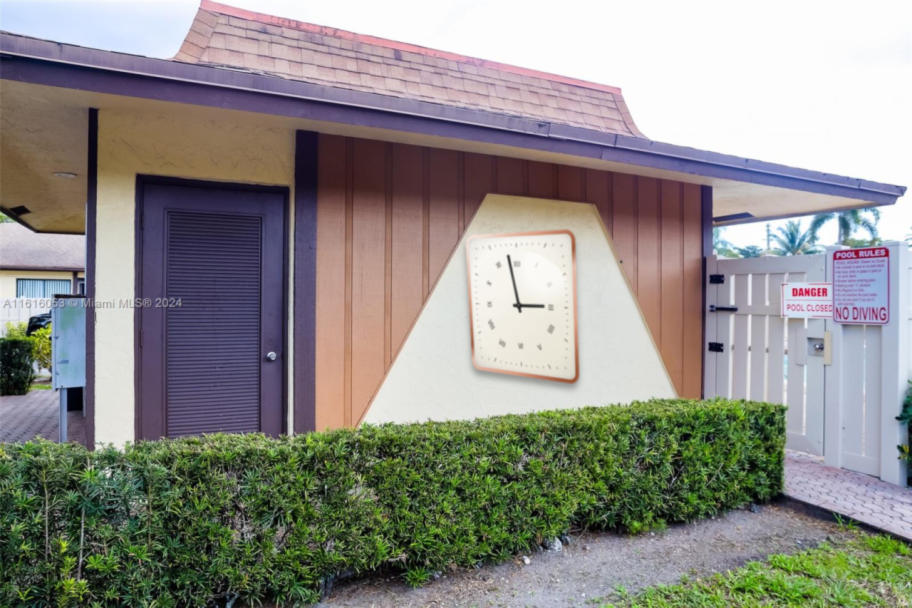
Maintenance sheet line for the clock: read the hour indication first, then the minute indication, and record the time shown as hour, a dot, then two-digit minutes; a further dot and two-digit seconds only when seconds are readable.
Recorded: 2.58
